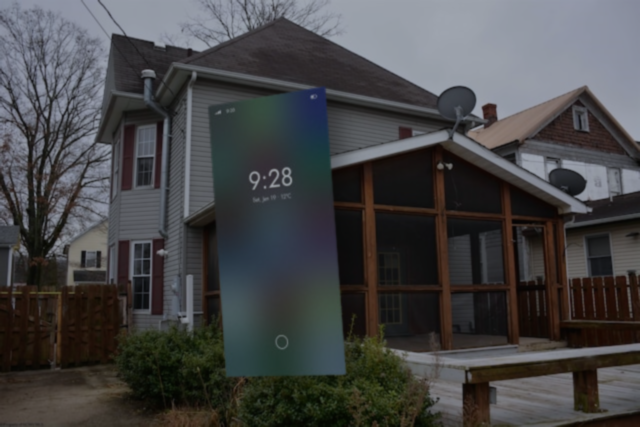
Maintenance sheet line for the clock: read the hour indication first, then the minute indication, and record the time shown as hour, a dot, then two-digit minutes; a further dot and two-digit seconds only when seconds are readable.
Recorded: 9.28
